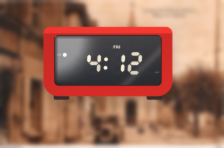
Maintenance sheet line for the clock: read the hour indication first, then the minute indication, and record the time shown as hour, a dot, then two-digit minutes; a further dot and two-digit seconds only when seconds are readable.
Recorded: 4.12
